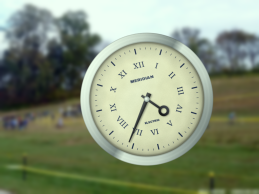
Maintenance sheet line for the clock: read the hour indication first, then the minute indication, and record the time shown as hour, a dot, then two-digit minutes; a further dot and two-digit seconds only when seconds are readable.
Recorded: 4.36
